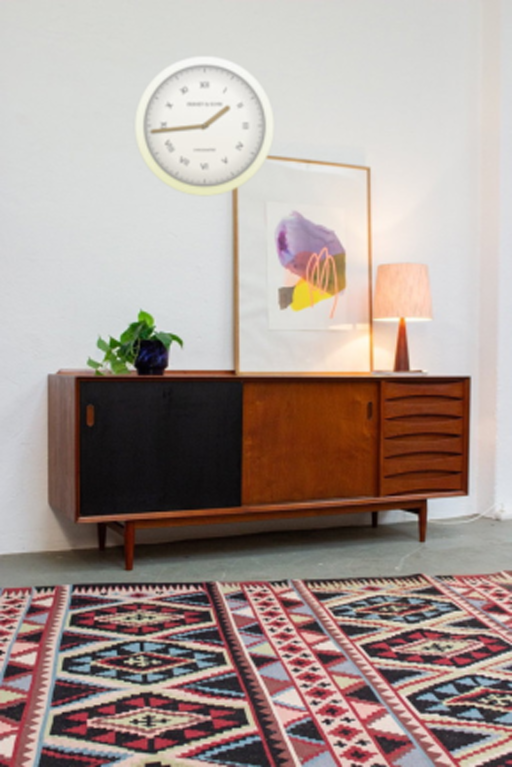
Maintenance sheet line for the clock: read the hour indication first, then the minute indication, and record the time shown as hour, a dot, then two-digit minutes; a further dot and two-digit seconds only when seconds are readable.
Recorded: 1.44
